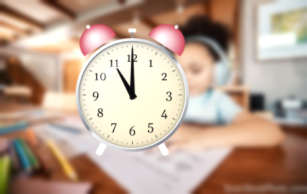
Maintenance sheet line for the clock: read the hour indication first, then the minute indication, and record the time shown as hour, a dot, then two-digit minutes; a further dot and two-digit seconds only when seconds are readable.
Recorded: 11.00
